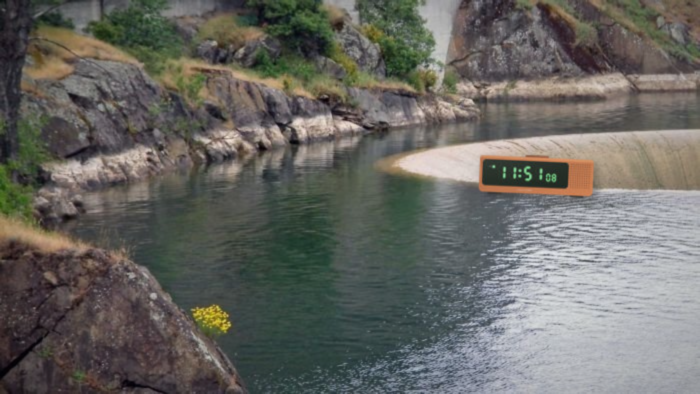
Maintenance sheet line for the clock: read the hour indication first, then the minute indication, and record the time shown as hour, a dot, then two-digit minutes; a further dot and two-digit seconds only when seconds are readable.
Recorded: 11.51
